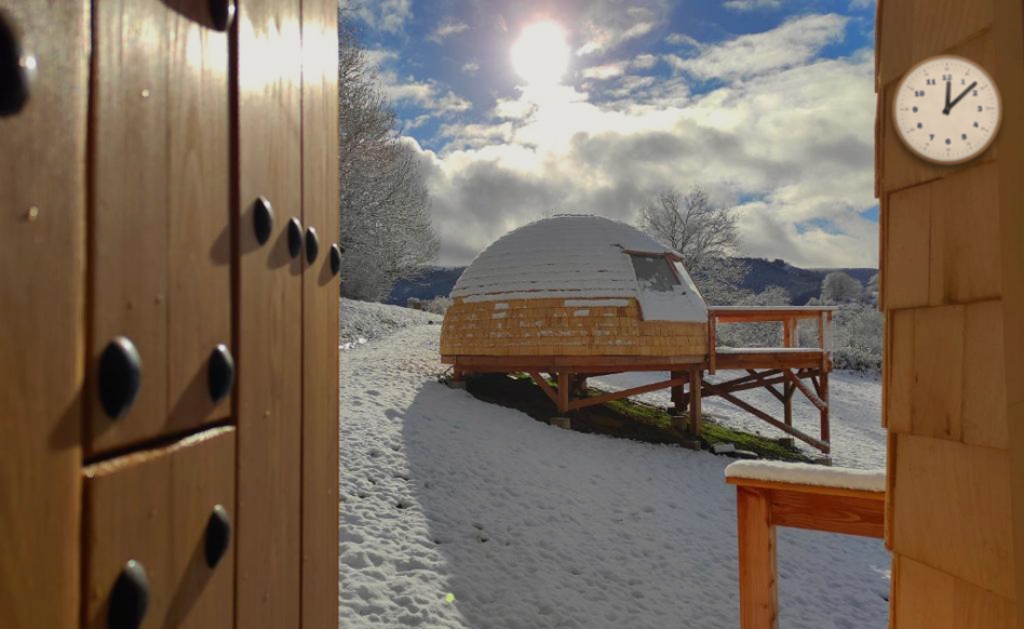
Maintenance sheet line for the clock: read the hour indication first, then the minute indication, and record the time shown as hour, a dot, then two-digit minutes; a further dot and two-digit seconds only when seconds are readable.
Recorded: 12.08
